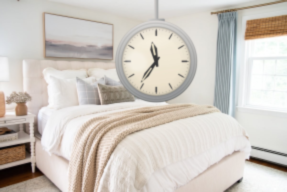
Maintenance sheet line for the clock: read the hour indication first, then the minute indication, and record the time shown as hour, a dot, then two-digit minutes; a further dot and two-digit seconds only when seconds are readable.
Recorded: 11.36
